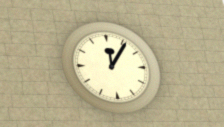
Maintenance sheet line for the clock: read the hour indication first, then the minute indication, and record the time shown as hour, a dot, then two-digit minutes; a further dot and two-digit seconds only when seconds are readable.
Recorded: 12.06
